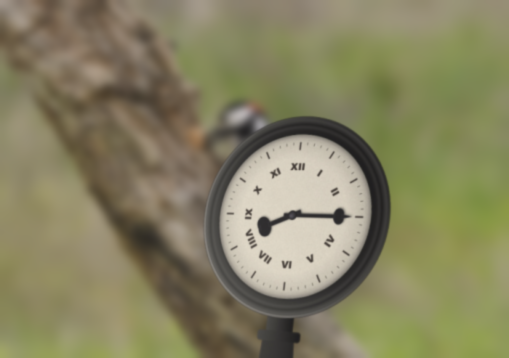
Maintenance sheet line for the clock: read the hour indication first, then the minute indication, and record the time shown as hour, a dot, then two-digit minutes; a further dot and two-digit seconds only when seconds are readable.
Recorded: 8.15
